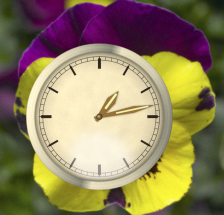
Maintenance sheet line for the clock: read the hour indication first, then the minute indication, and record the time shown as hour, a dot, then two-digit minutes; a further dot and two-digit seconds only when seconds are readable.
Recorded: 1.13
